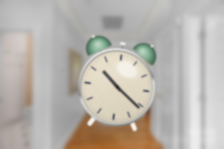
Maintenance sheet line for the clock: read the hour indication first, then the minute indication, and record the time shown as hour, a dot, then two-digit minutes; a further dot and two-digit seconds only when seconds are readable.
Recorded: 10.21
